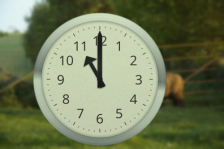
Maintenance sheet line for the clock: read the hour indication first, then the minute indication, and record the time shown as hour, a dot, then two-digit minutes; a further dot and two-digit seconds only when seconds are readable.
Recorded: 11.00
